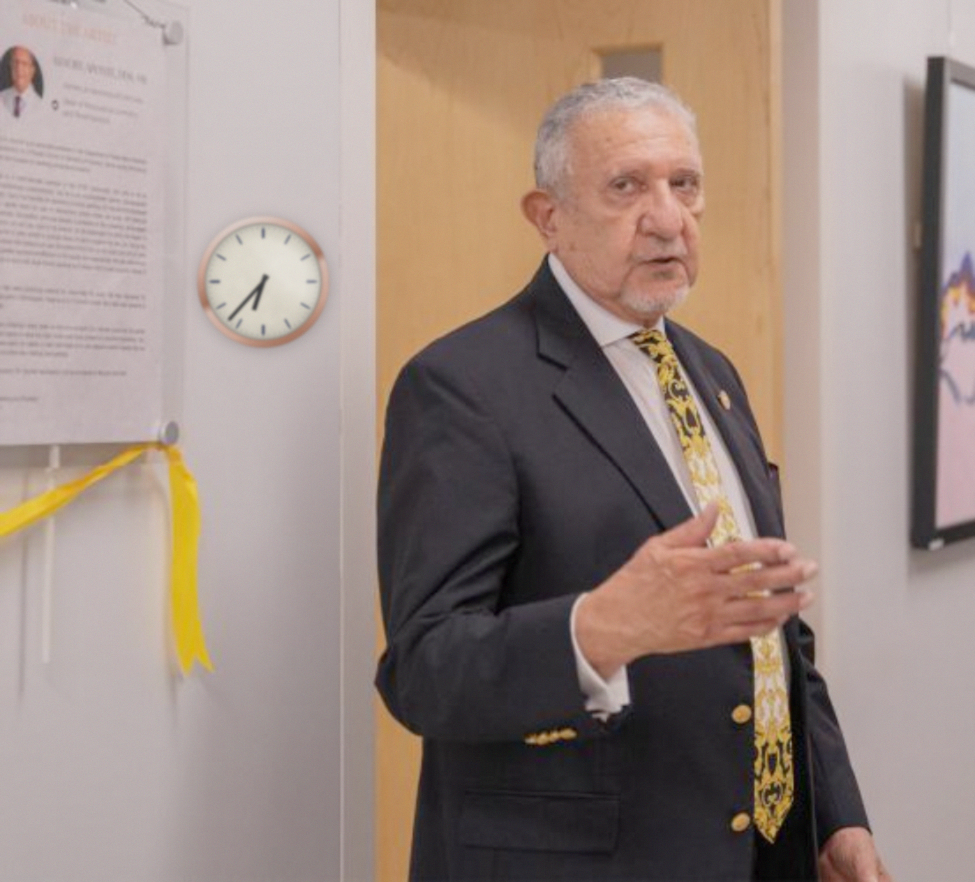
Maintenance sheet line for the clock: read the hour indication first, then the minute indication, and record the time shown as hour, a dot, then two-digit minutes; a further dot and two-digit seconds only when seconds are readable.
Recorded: 6.37
